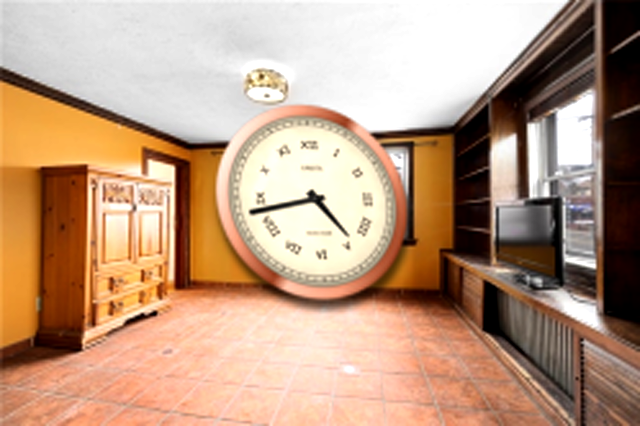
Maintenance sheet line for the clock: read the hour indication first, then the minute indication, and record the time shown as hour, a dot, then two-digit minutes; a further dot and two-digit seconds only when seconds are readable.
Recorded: 4.43
